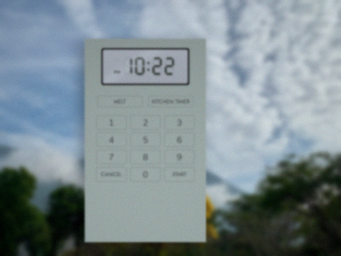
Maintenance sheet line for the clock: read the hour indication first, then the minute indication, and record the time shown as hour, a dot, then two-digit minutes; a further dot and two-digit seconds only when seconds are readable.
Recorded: 10.22
